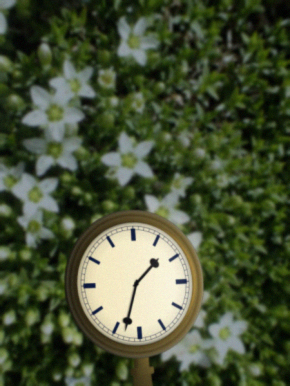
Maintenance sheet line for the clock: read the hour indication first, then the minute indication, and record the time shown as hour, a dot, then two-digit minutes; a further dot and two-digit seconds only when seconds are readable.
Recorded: 1.33
